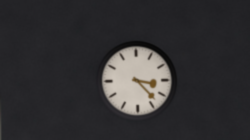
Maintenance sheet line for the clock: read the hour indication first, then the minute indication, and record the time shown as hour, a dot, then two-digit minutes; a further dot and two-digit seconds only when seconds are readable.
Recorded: 3.23
